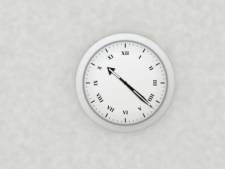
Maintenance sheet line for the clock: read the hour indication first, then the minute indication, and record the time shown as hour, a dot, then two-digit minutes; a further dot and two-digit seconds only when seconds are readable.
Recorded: 10.22
